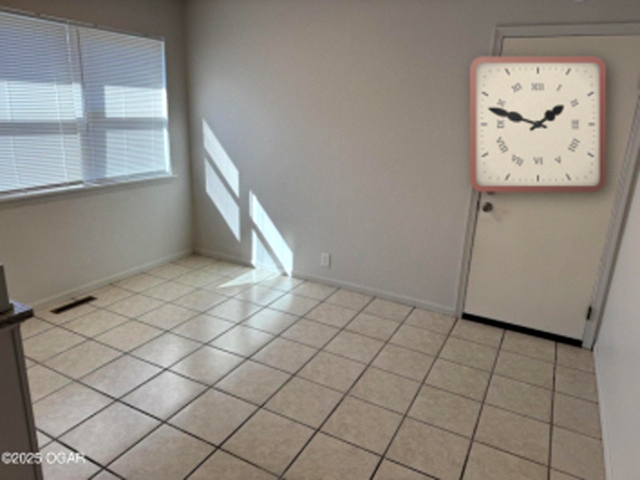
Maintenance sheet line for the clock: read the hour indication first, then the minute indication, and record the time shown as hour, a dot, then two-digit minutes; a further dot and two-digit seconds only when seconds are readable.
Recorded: 1.48
